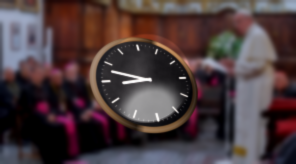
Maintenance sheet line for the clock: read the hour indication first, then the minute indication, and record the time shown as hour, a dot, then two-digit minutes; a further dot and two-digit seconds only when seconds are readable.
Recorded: 8.48
